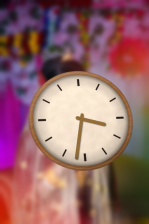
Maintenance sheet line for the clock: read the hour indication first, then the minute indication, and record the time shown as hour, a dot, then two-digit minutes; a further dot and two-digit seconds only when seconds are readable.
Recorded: 3.32
